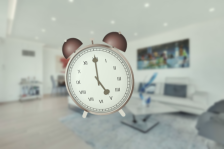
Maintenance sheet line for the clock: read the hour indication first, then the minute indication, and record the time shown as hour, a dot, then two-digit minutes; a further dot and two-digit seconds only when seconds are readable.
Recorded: 5.00
